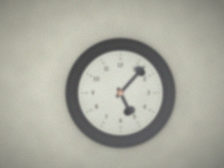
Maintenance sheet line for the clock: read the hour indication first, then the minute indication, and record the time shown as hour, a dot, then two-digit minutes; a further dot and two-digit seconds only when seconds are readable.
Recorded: 5.07
